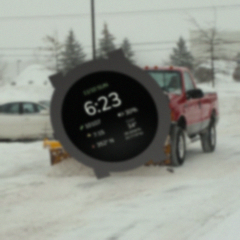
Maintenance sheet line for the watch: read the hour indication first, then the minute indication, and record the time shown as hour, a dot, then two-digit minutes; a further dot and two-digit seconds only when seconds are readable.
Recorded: 6.23
